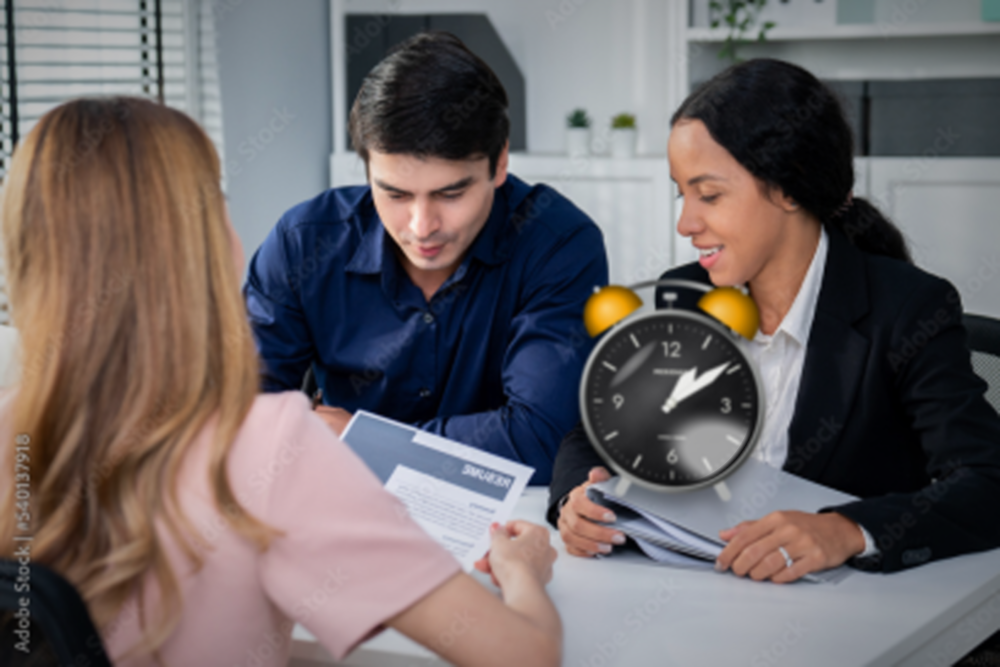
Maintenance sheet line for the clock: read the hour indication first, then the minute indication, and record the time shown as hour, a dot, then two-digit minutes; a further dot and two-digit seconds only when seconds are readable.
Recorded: 1.09
